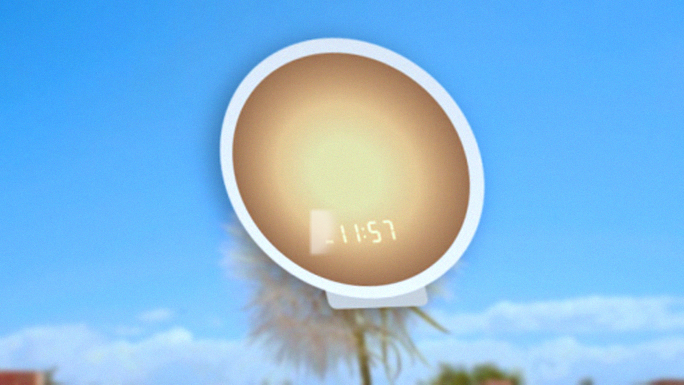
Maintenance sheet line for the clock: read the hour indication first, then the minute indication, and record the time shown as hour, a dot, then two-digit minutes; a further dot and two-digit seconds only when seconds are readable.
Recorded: 11.57
